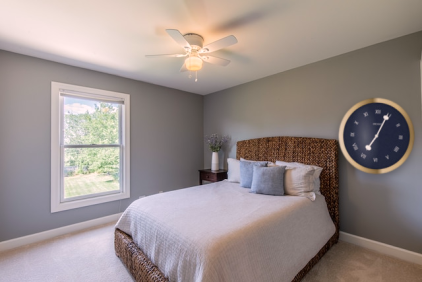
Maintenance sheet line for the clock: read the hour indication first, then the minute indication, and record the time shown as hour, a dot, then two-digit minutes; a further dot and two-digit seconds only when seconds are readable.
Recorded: 7.04
